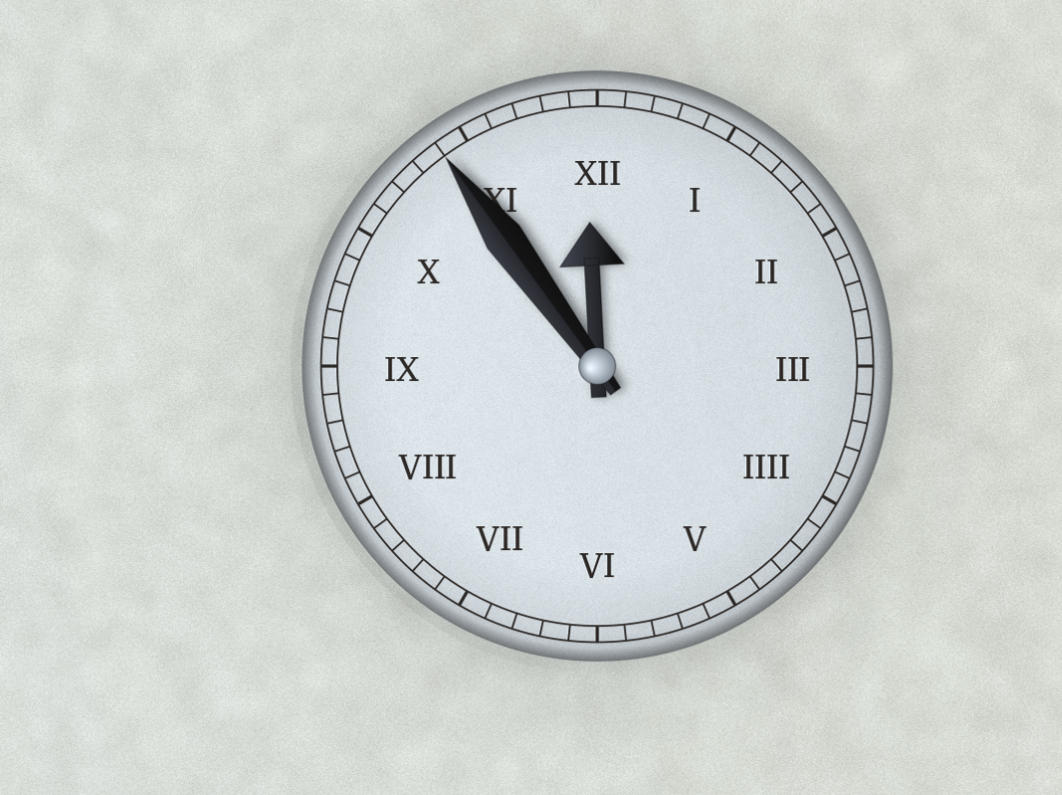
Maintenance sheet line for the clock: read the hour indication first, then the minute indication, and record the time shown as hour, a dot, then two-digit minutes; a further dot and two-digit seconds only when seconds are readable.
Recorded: 11.54
